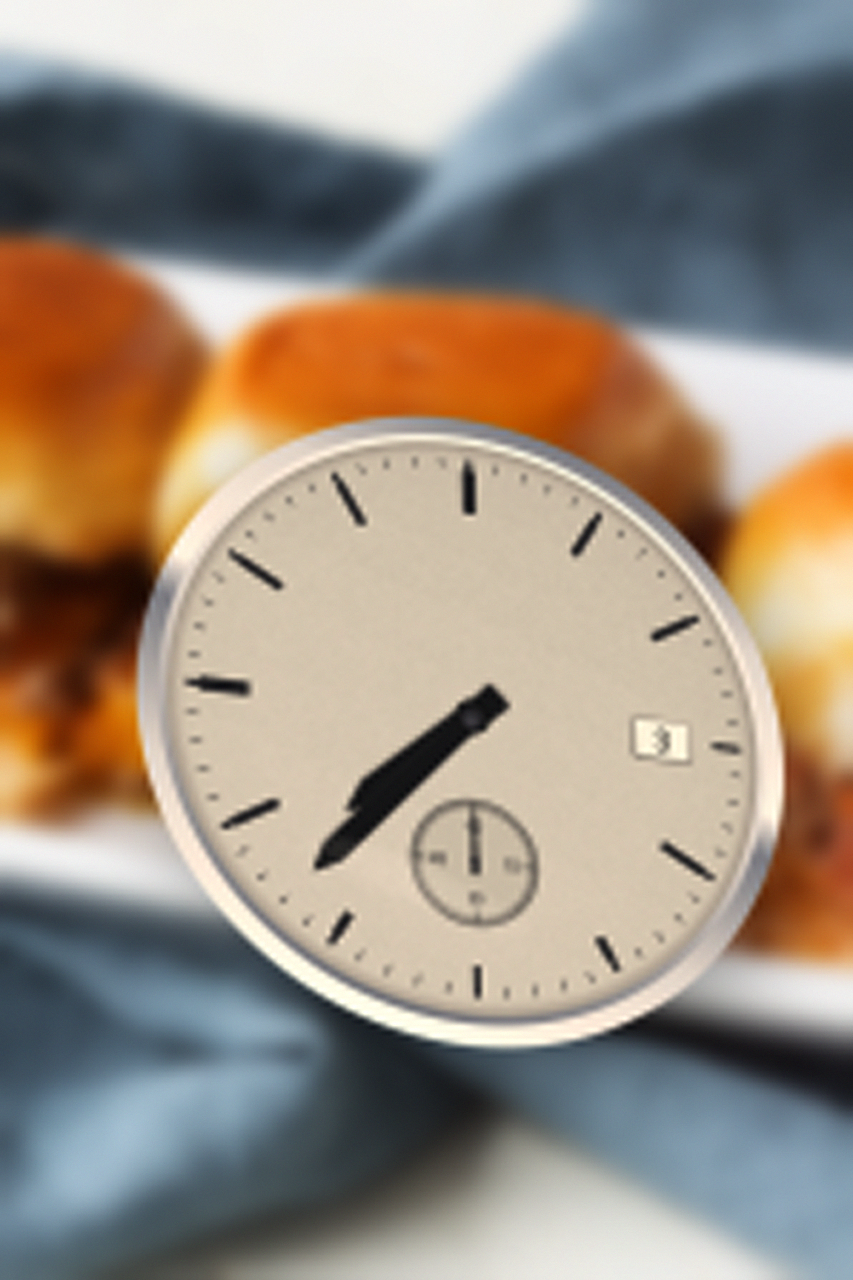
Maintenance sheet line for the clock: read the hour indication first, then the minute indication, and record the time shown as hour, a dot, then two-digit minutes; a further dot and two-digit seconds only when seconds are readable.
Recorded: 7.37
